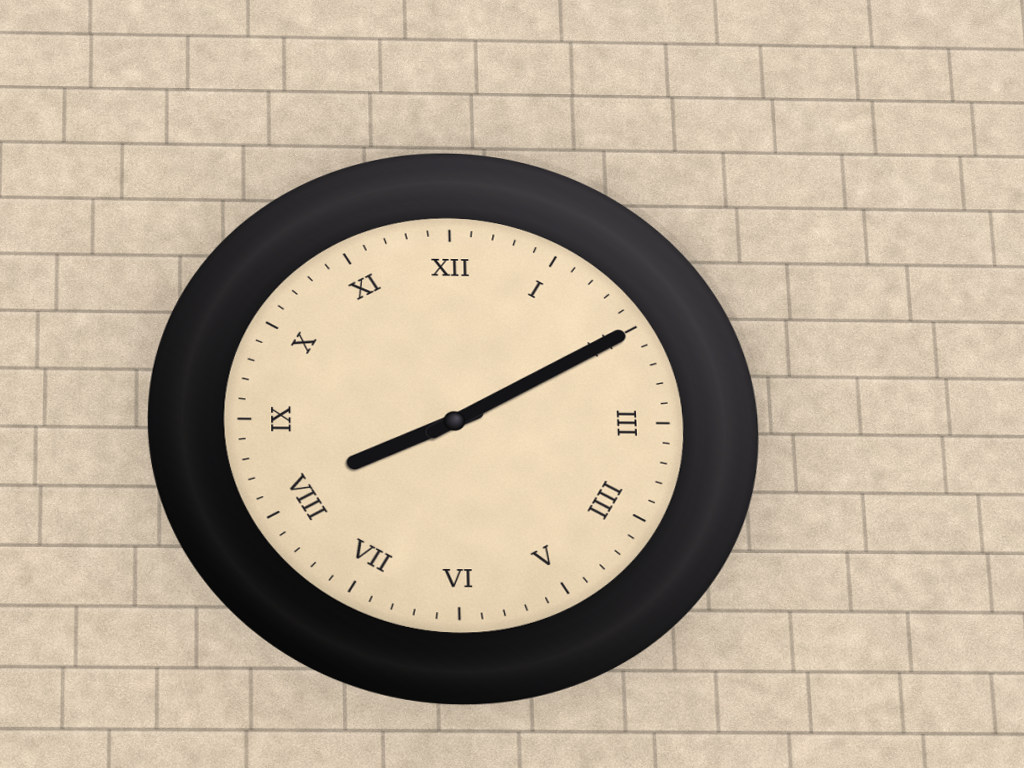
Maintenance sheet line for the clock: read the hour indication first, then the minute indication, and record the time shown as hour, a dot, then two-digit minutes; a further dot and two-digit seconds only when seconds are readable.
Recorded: 8.10
